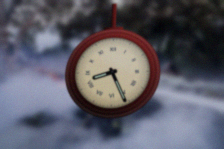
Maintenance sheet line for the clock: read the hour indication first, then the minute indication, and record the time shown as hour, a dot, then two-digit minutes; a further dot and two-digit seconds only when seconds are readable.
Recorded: 8.26
